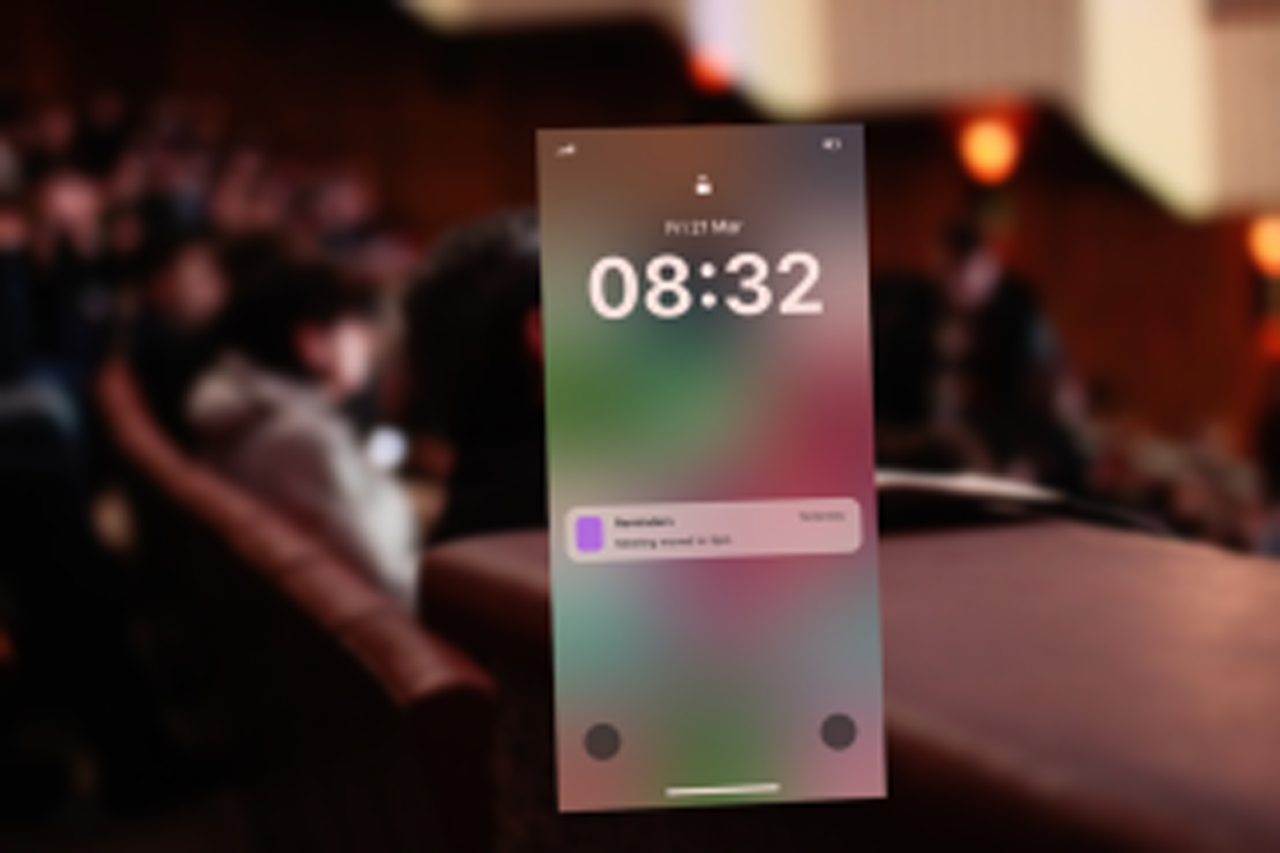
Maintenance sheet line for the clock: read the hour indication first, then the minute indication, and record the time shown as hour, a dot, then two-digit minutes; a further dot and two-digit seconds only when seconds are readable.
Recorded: 8.32
